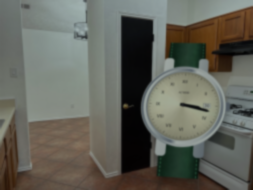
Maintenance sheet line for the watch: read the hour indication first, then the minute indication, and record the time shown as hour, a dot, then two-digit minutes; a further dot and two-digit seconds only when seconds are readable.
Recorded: 3.17
